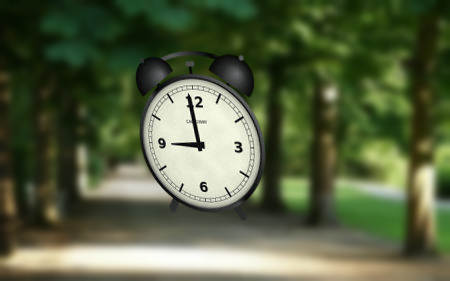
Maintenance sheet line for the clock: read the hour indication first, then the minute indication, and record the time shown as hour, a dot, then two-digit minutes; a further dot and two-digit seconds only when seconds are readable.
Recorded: 8.59
